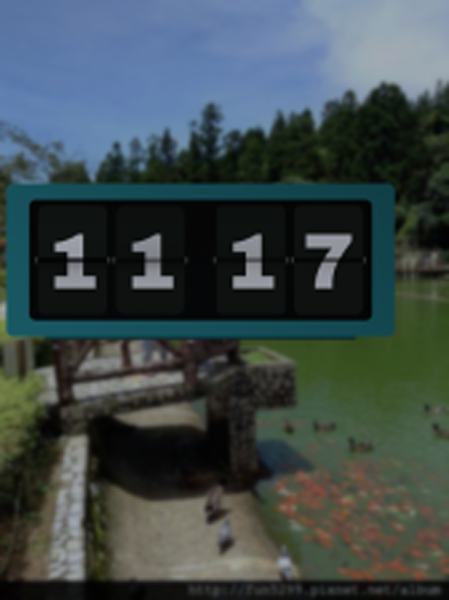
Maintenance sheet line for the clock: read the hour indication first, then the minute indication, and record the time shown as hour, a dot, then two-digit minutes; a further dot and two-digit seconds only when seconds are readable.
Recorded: 11.17
